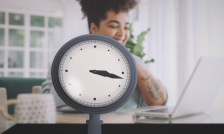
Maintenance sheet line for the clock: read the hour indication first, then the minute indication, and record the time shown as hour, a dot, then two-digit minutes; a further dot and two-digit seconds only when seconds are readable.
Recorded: 3.17
